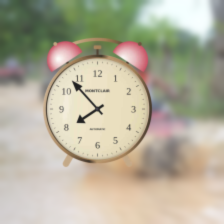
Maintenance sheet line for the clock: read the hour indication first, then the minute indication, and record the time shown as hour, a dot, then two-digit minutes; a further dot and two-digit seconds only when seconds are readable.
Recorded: 7.53
